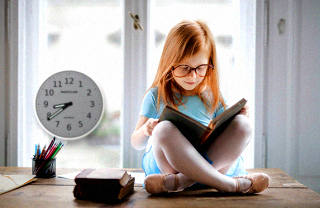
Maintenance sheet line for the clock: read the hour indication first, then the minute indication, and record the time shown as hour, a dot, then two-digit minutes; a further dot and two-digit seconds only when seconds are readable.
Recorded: 8.39
